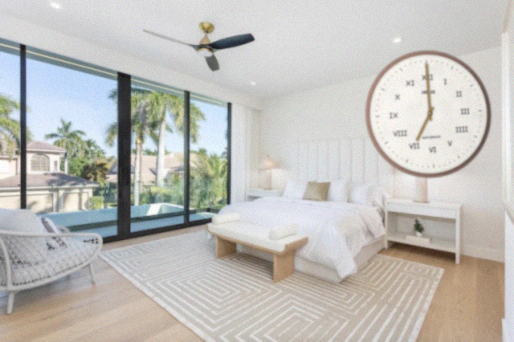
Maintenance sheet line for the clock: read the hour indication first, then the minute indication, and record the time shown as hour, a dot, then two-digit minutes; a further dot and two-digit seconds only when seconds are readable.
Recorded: 7.00
